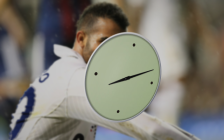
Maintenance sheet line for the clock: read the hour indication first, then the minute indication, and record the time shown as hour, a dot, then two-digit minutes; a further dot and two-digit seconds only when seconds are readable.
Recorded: 8.11
